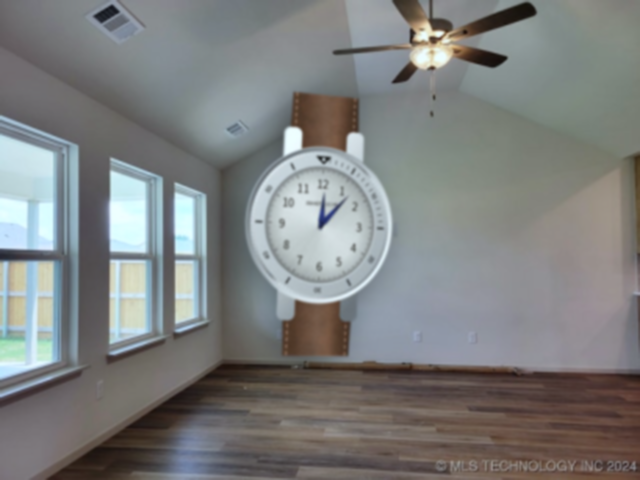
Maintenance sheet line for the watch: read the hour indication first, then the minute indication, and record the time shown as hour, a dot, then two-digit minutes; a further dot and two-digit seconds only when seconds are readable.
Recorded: 12.07
